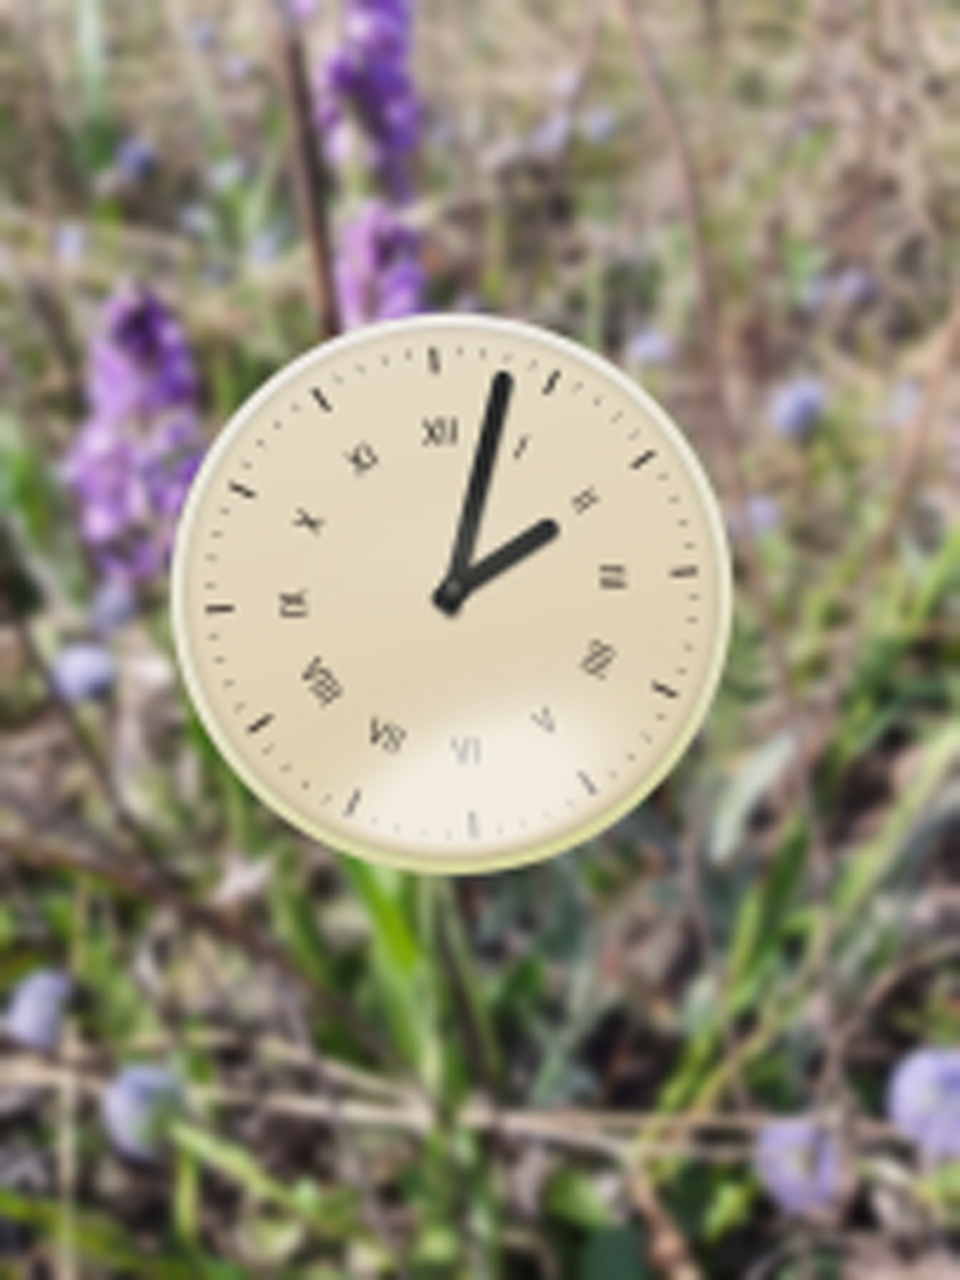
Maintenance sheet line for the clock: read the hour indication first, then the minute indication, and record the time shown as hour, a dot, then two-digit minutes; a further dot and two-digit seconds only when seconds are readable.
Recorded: 2.03
